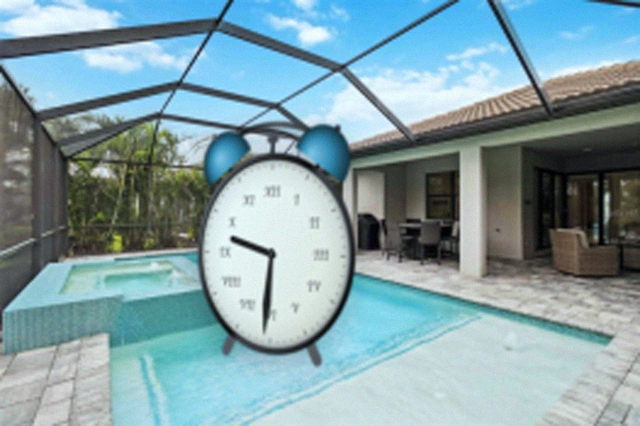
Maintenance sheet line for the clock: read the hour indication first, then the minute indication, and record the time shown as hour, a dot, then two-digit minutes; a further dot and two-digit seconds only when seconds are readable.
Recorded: 9.31
